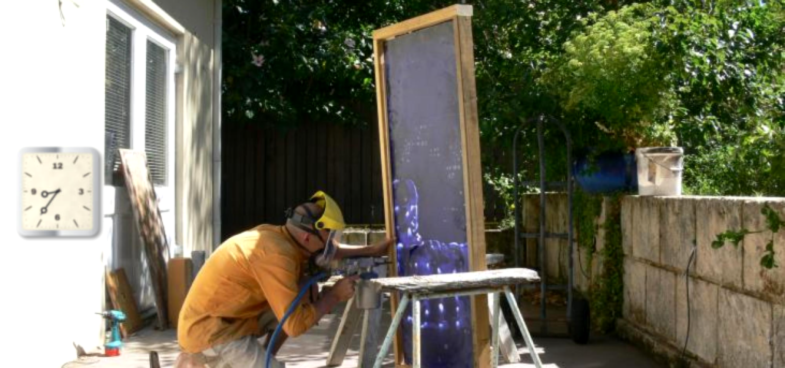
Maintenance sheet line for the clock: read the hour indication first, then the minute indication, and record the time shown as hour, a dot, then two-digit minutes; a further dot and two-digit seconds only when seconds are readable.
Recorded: 8.36
